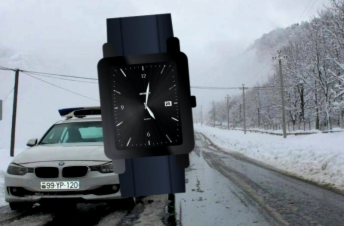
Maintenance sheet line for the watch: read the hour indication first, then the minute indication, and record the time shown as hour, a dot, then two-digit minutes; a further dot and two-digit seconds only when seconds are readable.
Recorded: 5.02
